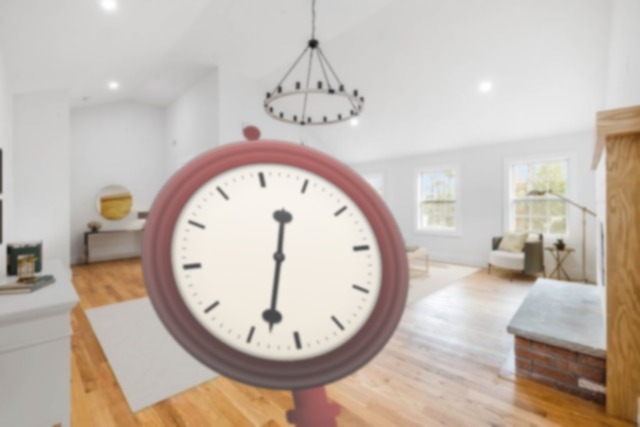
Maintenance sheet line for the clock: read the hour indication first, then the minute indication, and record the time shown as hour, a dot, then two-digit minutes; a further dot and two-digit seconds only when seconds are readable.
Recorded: 12.33
